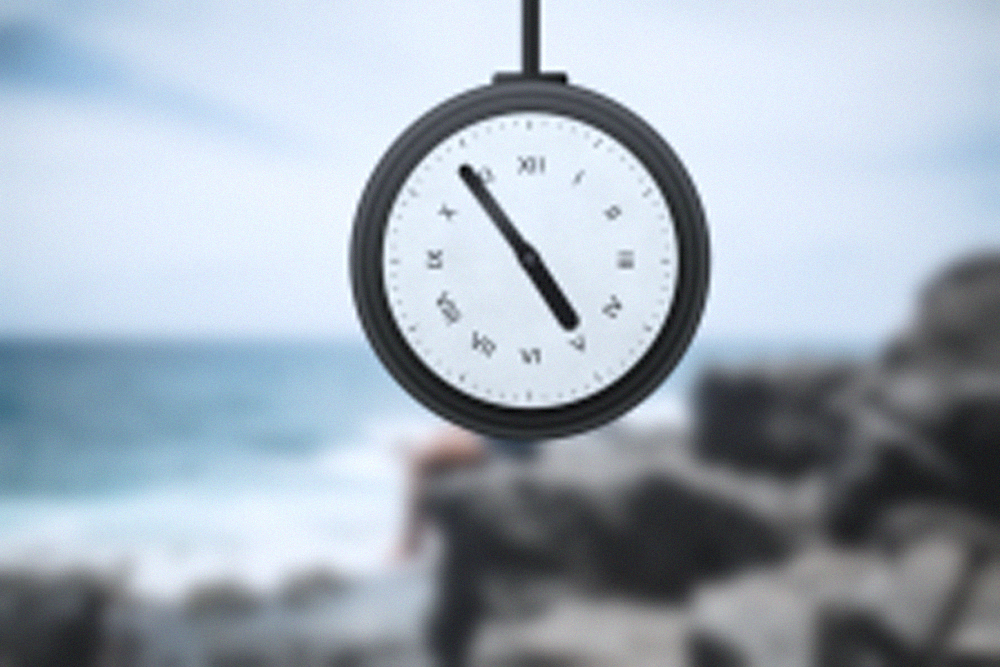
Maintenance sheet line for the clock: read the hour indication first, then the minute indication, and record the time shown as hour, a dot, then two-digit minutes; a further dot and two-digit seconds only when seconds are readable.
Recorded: 4.54
